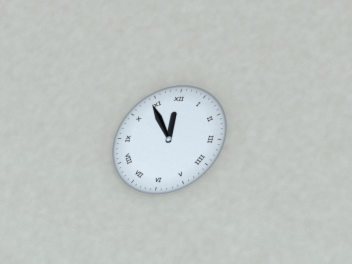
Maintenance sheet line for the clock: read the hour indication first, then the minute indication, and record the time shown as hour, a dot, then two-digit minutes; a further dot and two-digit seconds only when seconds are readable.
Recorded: 11.54
